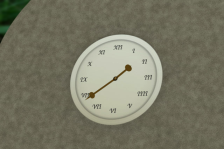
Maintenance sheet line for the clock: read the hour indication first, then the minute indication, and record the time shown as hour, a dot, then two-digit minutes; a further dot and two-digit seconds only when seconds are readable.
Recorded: 1.39
